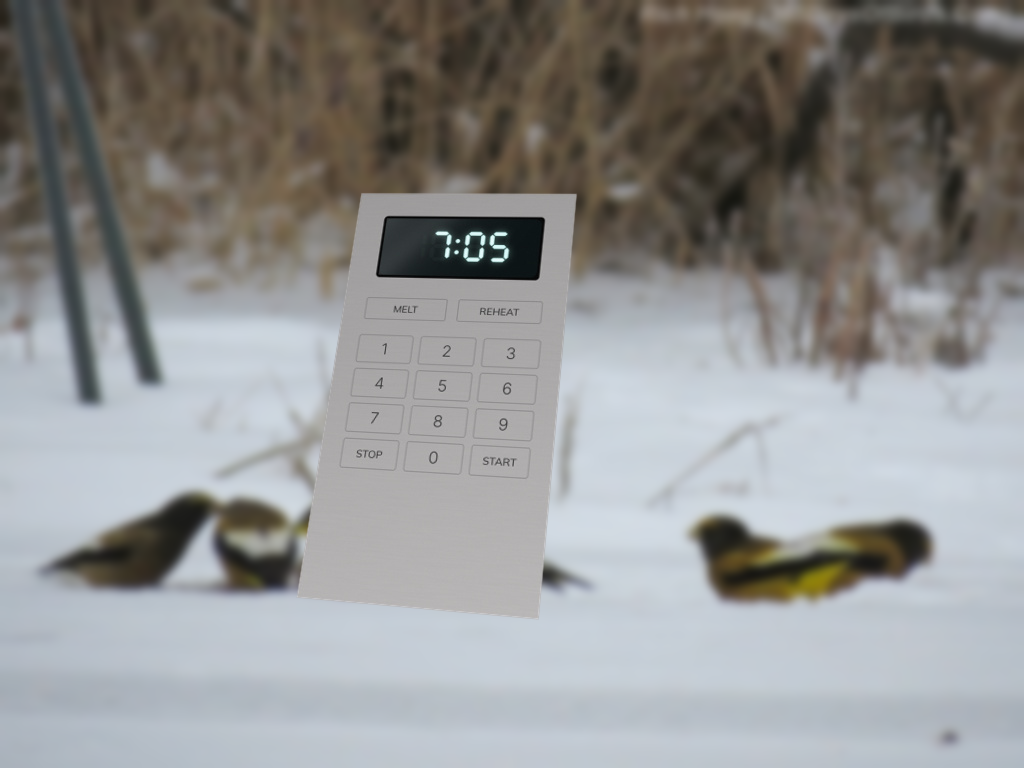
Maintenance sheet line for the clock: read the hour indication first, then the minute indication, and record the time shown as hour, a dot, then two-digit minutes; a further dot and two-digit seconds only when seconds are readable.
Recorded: 7.05
